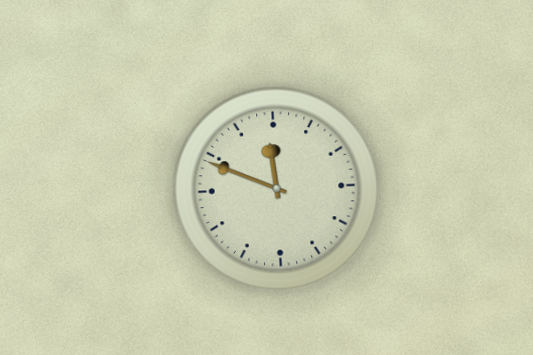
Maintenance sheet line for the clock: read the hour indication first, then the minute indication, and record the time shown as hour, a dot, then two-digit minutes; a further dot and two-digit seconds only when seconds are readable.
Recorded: 11.49
